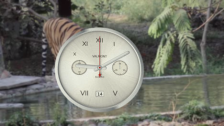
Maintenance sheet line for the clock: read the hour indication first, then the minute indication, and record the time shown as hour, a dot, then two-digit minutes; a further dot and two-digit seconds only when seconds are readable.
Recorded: 9.10
